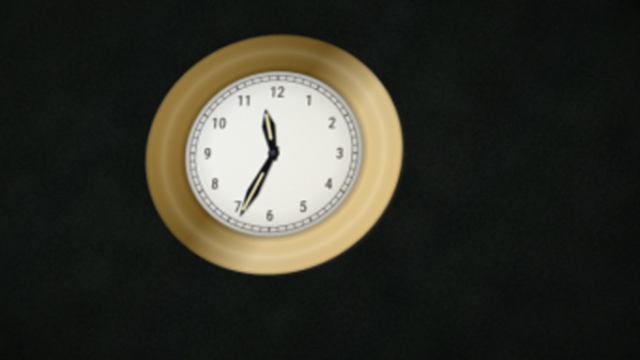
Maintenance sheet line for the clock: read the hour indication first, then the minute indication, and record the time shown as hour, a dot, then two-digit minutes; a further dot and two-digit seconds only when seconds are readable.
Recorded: 11.34
